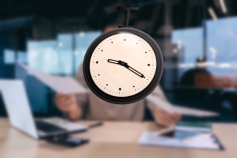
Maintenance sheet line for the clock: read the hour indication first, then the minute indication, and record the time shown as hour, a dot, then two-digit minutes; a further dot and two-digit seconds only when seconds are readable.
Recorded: 9.20
